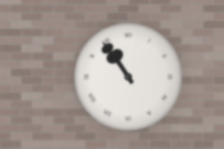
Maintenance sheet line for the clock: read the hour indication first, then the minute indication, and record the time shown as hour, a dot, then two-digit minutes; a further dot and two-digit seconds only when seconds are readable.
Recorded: 10.54
